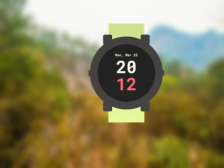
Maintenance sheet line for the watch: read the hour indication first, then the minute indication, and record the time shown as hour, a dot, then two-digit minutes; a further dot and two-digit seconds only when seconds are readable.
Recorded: 20.12
